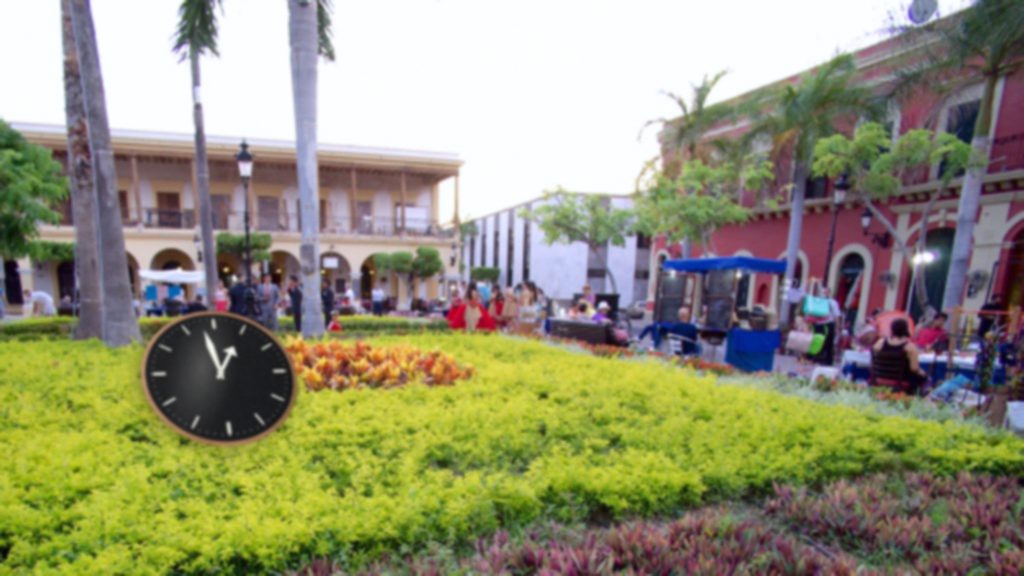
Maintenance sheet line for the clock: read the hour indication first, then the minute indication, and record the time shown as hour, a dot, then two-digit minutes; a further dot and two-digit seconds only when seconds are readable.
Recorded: 12.58
